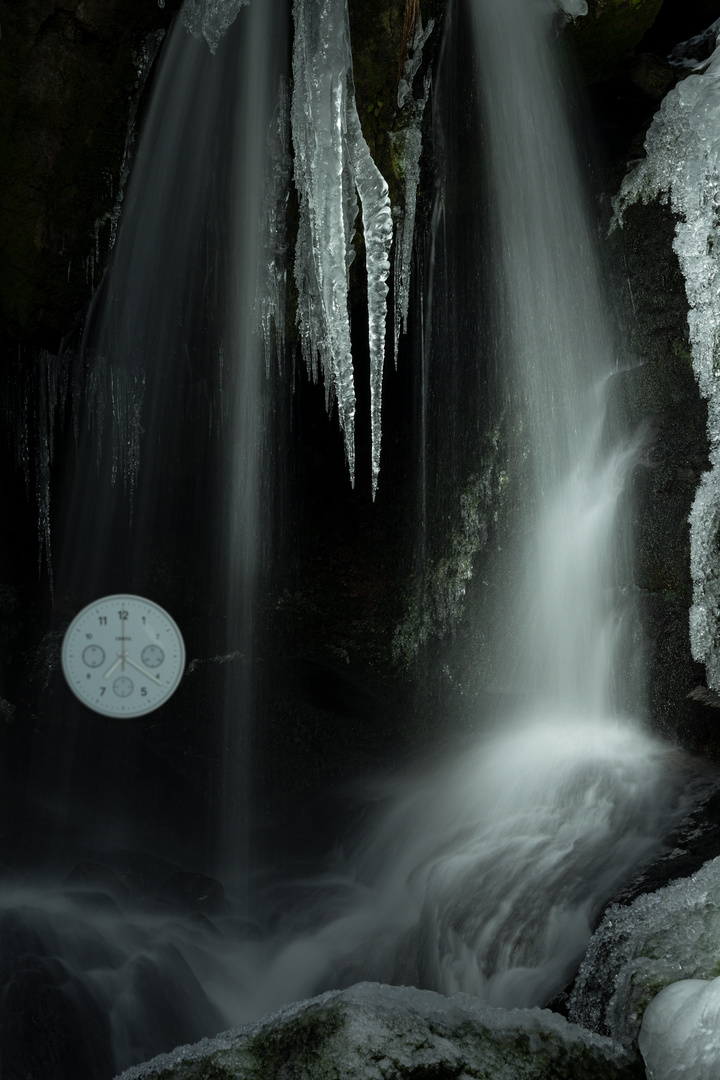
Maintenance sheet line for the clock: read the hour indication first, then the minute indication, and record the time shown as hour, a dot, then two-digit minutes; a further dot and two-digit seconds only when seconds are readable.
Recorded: 7.21
